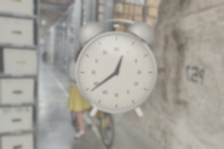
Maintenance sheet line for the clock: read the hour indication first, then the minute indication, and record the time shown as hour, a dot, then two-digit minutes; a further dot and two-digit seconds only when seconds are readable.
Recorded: 12.39
